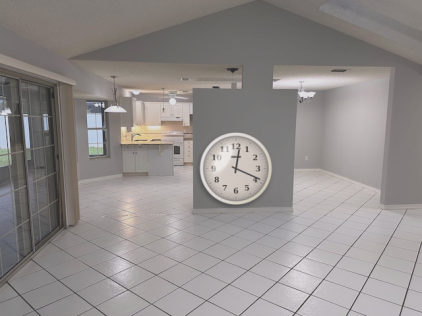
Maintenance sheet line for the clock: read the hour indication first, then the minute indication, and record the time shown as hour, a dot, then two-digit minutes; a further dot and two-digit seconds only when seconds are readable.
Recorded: 12.19
